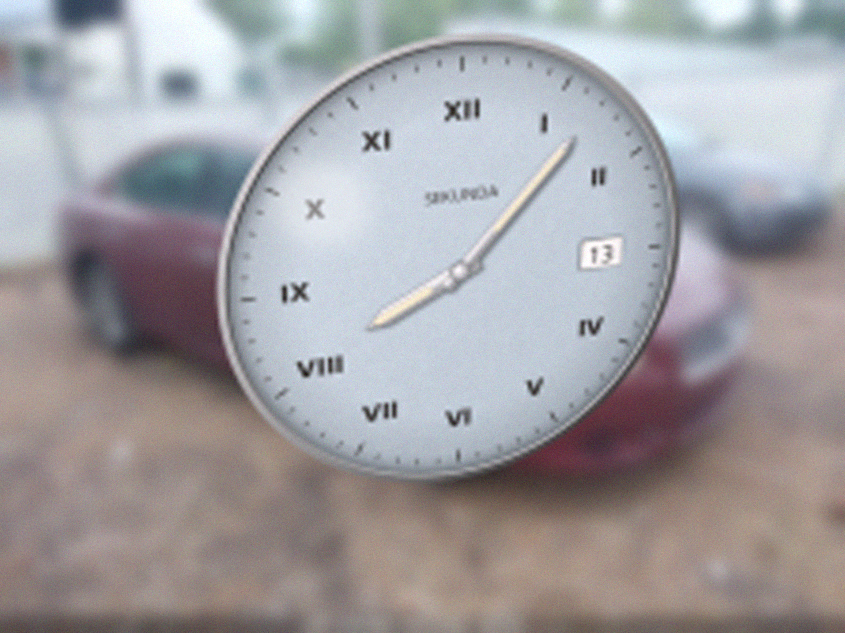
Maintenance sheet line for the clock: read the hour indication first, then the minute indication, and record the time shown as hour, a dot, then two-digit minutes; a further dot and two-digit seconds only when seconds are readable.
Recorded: 8.07
